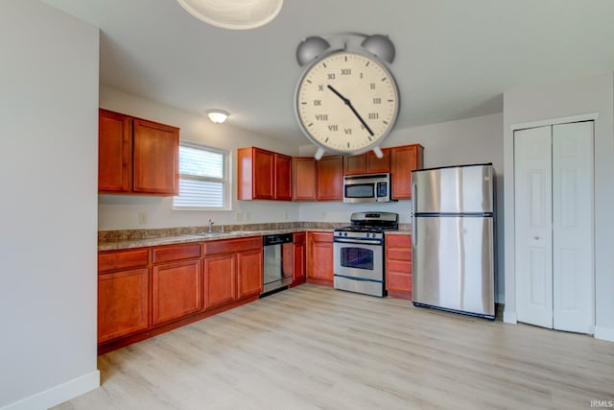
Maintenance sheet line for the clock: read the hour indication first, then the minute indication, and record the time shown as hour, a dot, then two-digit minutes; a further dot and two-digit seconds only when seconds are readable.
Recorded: 10.24
